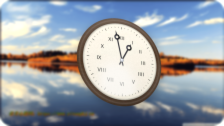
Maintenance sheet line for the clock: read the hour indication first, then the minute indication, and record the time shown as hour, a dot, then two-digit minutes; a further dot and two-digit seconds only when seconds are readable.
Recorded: 12.58
